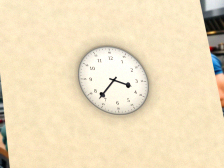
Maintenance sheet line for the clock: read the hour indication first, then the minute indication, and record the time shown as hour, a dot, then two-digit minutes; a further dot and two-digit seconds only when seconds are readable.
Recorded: 3.37
